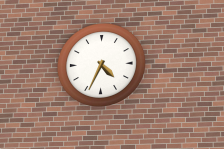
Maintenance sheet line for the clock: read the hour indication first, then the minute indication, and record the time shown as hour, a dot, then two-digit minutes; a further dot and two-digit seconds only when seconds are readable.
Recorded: 4.34
